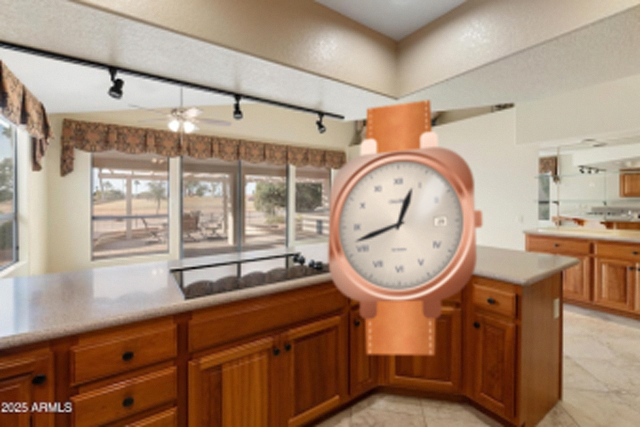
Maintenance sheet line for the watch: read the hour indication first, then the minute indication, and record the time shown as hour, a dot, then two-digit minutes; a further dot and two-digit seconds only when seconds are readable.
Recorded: 12.42
